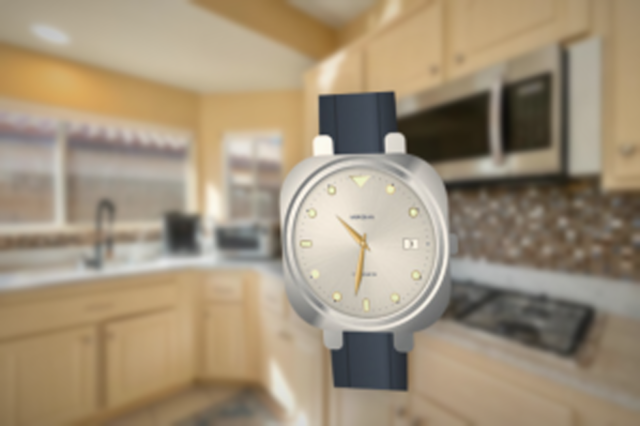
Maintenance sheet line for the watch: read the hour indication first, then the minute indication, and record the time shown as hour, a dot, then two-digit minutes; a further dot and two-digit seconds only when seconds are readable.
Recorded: 10.32
